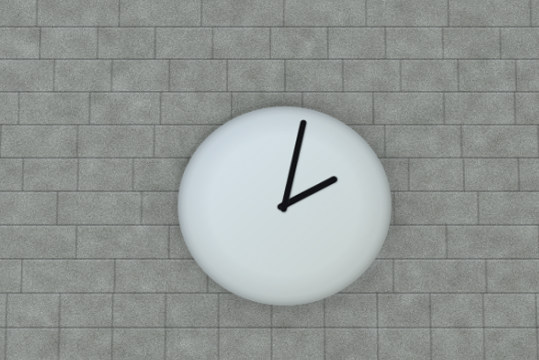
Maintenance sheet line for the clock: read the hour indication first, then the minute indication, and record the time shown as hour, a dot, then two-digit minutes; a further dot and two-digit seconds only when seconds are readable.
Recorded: 2.02
